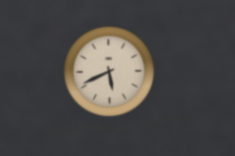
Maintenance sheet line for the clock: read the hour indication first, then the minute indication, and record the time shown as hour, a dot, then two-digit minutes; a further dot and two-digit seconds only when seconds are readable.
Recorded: 5.41
